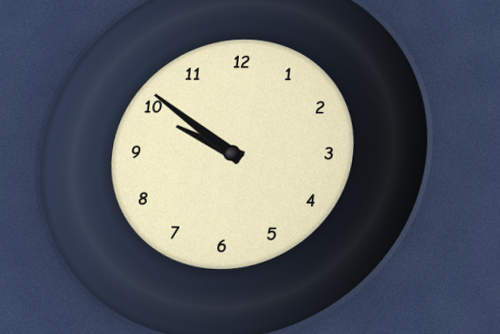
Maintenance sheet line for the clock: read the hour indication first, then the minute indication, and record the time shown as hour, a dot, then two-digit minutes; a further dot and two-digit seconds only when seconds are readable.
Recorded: 9.51
